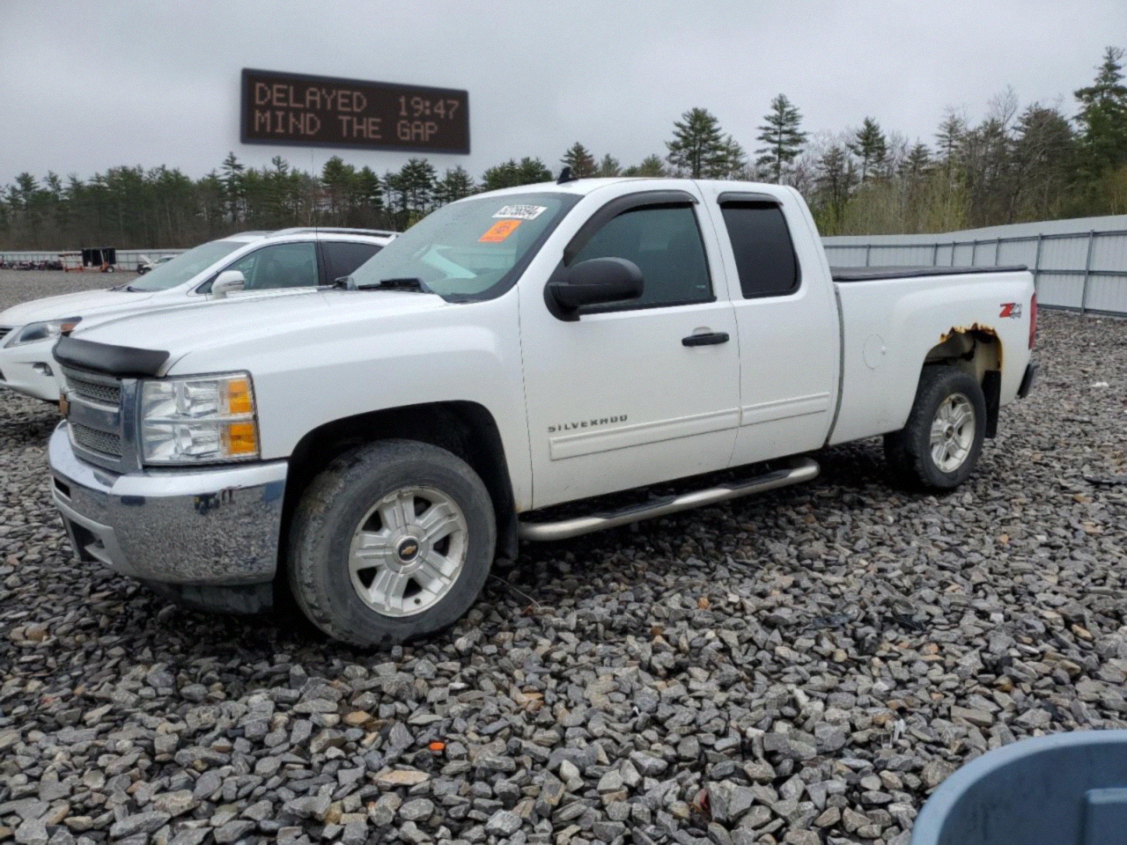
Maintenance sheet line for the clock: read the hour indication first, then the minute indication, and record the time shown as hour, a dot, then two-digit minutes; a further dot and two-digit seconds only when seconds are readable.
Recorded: 19.47
